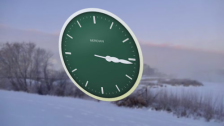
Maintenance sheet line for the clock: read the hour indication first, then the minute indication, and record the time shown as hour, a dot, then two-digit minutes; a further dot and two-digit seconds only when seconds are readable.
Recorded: 3.16
